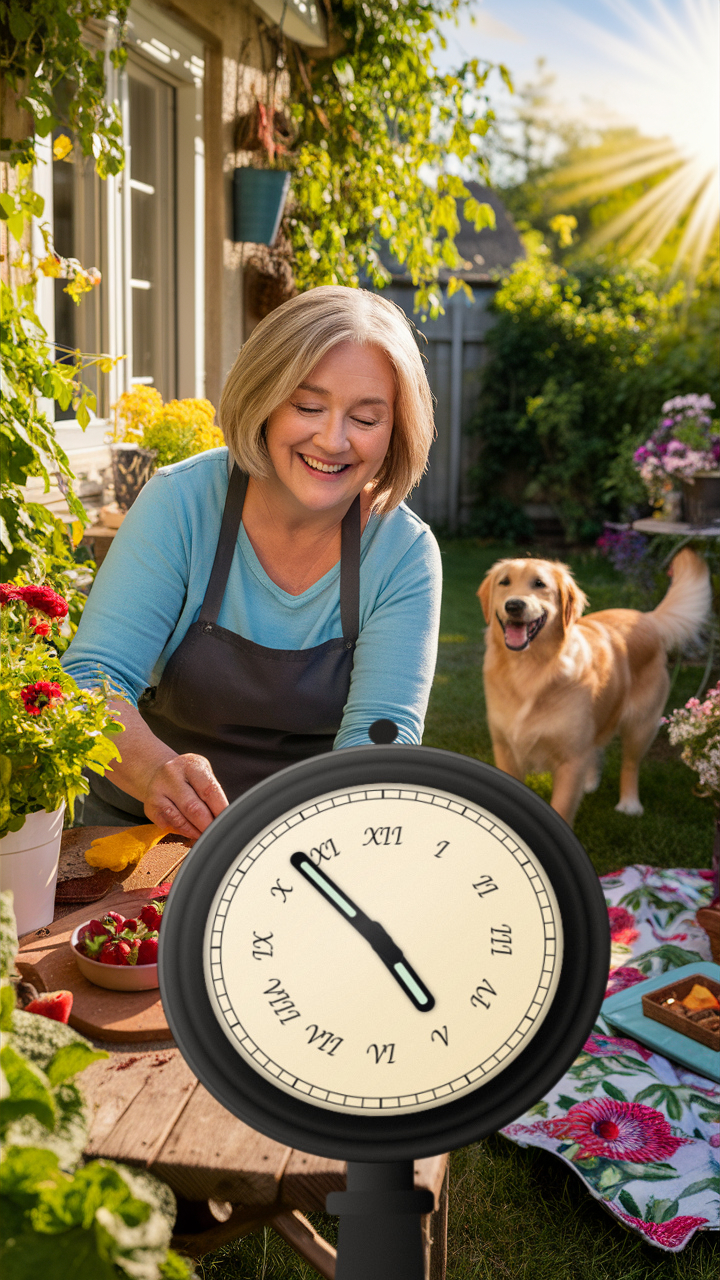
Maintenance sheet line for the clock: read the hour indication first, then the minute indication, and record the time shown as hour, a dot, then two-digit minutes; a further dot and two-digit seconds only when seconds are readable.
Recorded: 4.53
